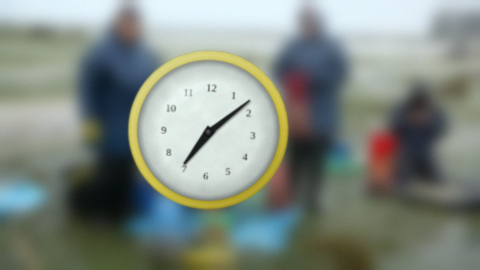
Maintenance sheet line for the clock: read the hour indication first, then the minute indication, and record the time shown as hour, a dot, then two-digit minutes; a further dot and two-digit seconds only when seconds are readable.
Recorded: 7.08
